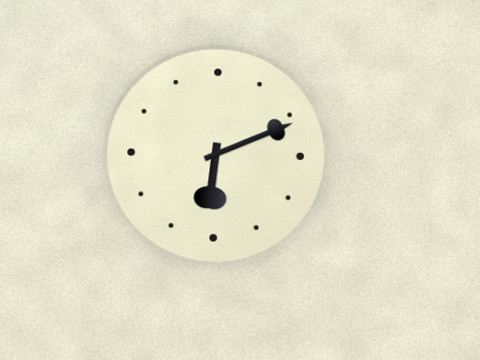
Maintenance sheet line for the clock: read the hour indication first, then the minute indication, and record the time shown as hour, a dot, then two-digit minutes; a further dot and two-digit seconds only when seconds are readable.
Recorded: 6.11
